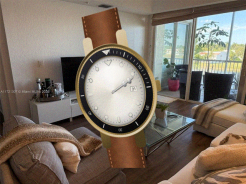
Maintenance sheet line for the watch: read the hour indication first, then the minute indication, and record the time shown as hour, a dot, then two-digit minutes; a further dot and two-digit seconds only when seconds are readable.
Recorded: 2.11
